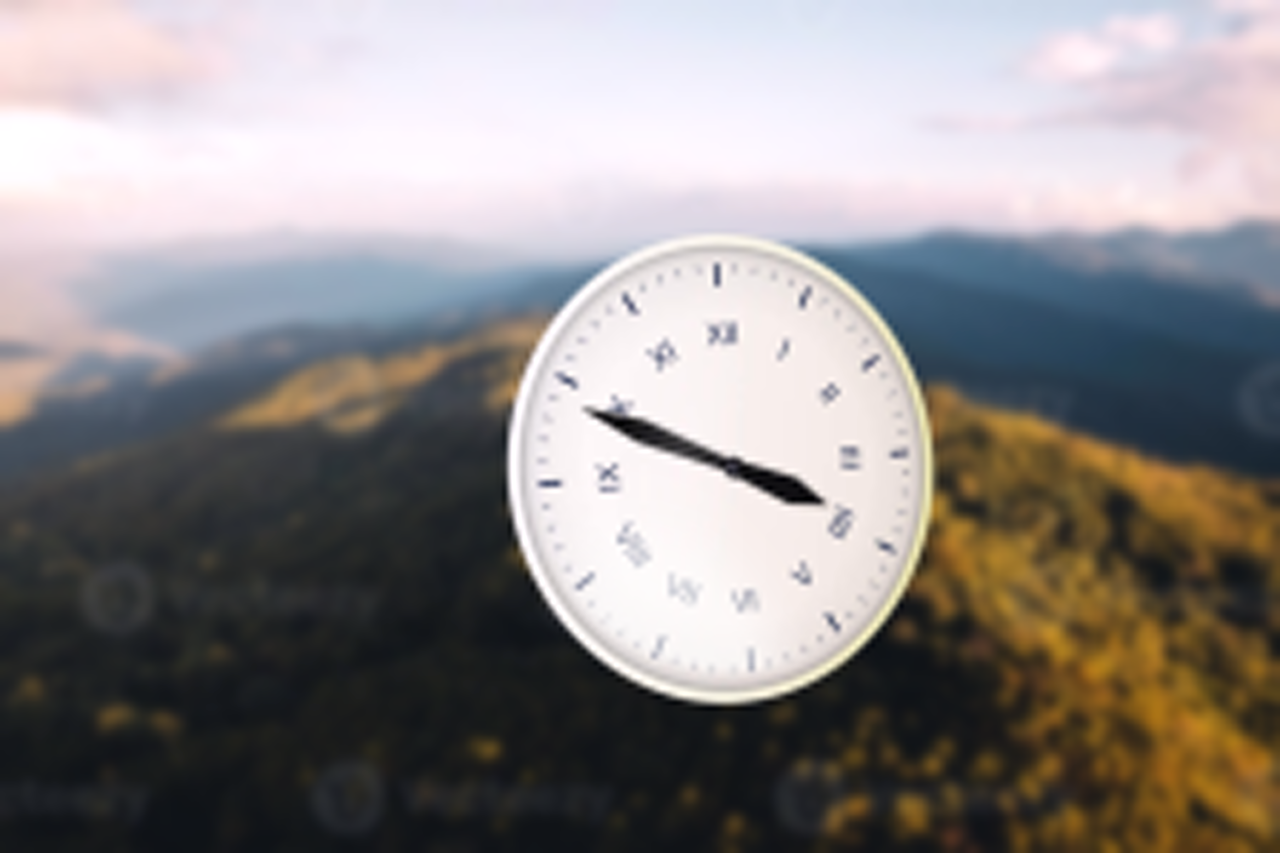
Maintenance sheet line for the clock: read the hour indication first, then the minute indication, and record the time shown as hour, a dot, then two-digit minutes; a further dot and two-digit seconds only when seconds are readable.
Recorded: 3.49
